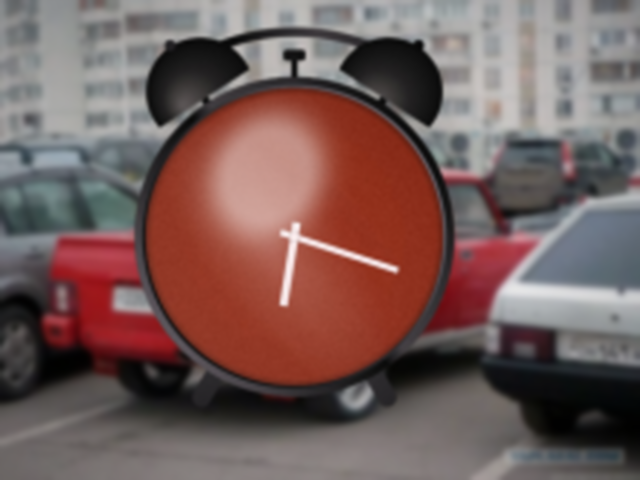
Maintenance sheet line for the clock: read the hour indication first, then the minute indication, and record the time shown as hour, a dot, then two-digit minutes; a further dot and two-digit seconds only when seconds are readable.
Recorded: 6.18
